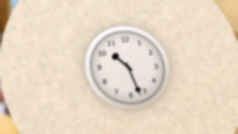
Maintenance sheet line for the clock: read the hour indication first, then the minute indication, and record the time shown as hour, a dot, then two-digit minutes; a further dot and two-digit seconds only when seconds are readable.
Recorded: 10.27
